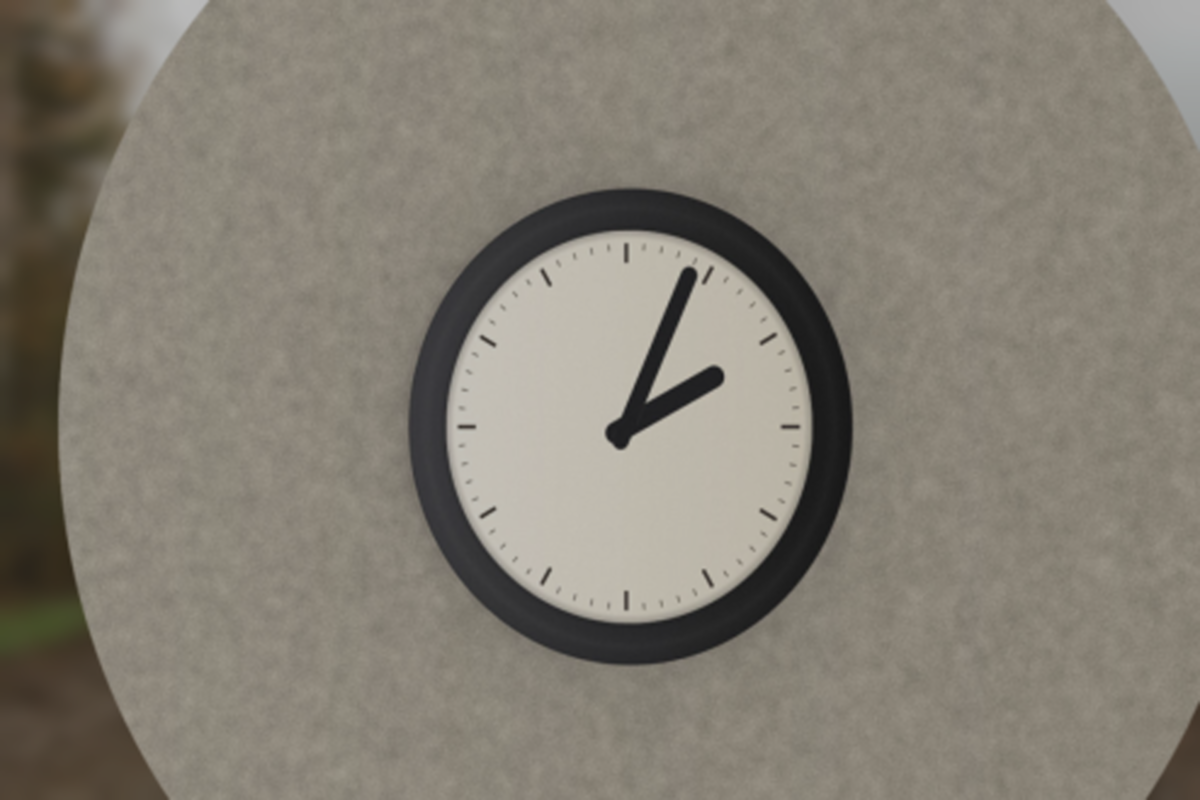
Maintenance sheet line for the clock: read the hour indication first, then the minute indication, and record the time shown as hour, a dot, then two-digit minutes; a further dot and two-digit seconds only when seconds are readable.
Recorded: 2.04
